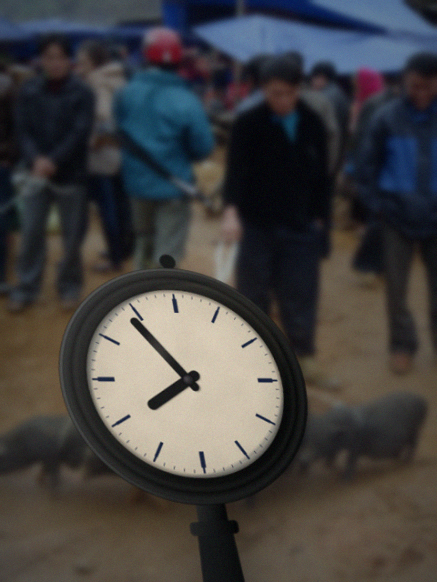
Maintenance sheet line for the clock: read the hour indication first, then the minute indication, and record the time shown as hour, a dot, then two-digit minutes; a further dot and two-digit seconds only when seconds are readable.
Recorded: 7.54
